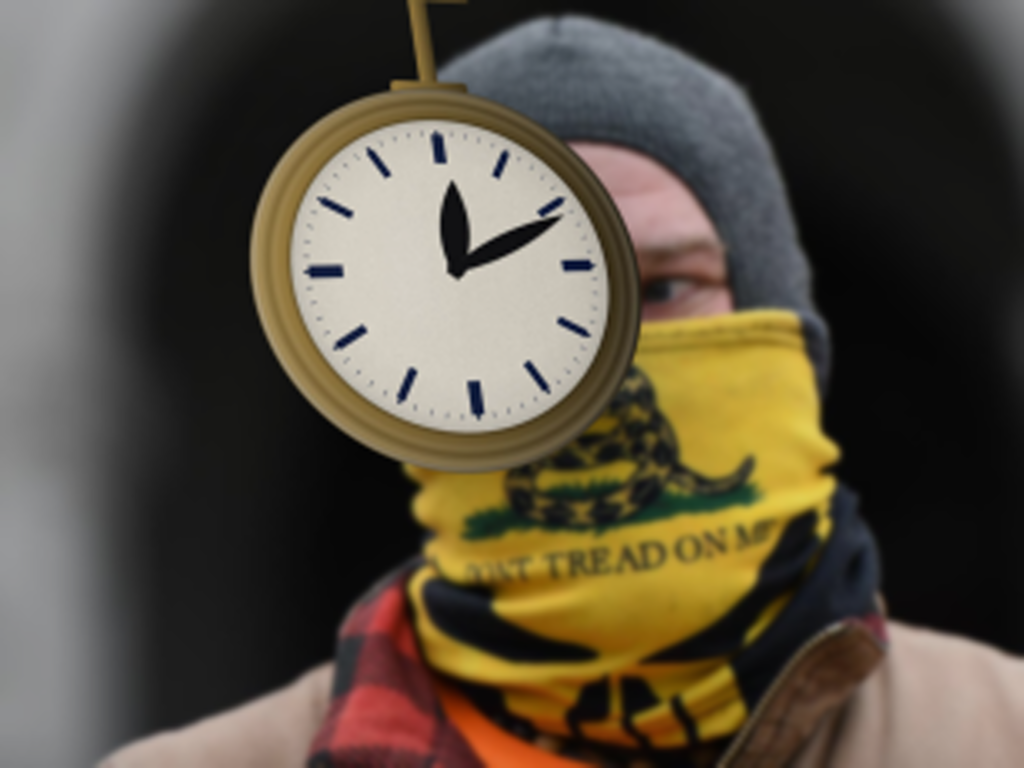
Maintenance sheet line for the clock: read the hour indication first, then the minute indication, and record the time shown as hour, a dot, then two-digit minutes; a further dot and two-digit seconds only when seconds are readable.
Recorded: 12.11
